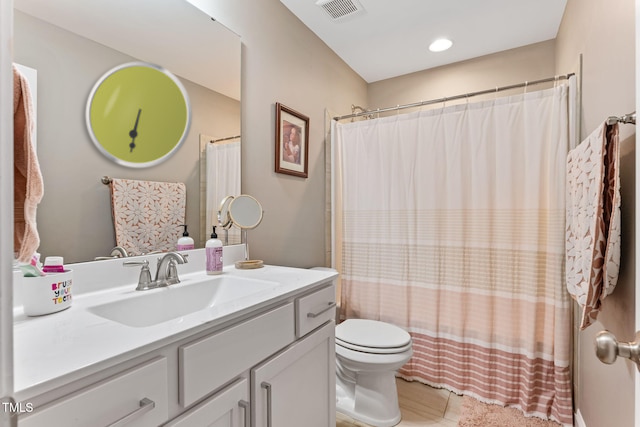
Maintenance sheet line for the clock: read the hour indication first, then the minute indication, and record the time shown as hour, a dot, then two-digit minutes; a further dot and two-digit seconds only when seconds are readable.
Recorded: 6.32
